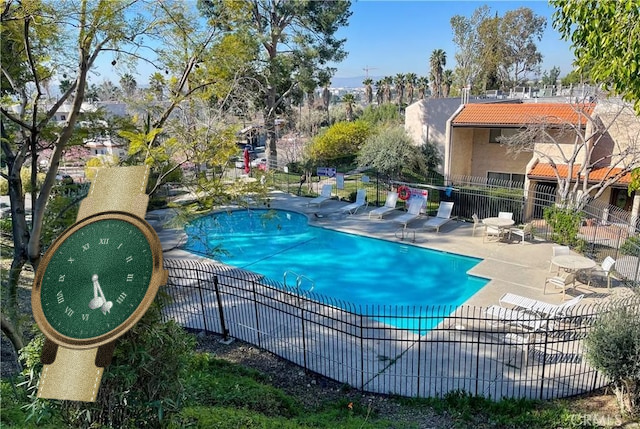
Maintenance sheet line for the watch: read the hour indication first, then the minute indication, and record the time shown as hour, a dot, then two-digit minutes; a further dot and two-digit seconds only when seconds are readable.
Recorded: 5.24
